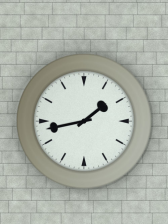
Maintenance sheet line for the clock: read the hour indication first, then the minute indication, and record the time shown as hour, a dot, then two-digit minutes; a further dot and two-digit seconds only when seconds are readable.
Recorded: 1.43
